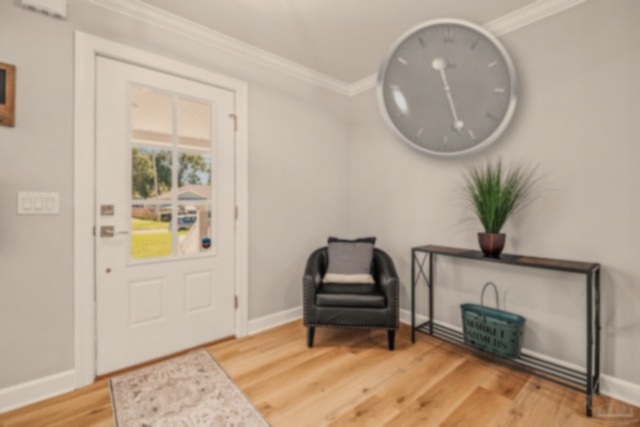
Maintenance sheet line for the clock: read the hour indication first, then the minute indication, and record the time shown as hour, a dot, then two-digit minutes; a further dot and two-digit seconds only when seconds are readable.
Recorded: 11.27
